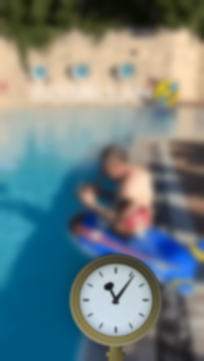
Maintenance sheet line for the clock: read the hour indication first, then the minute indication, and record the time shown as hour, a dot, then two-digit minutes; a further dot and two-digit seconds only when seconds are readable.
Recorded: 11.06
